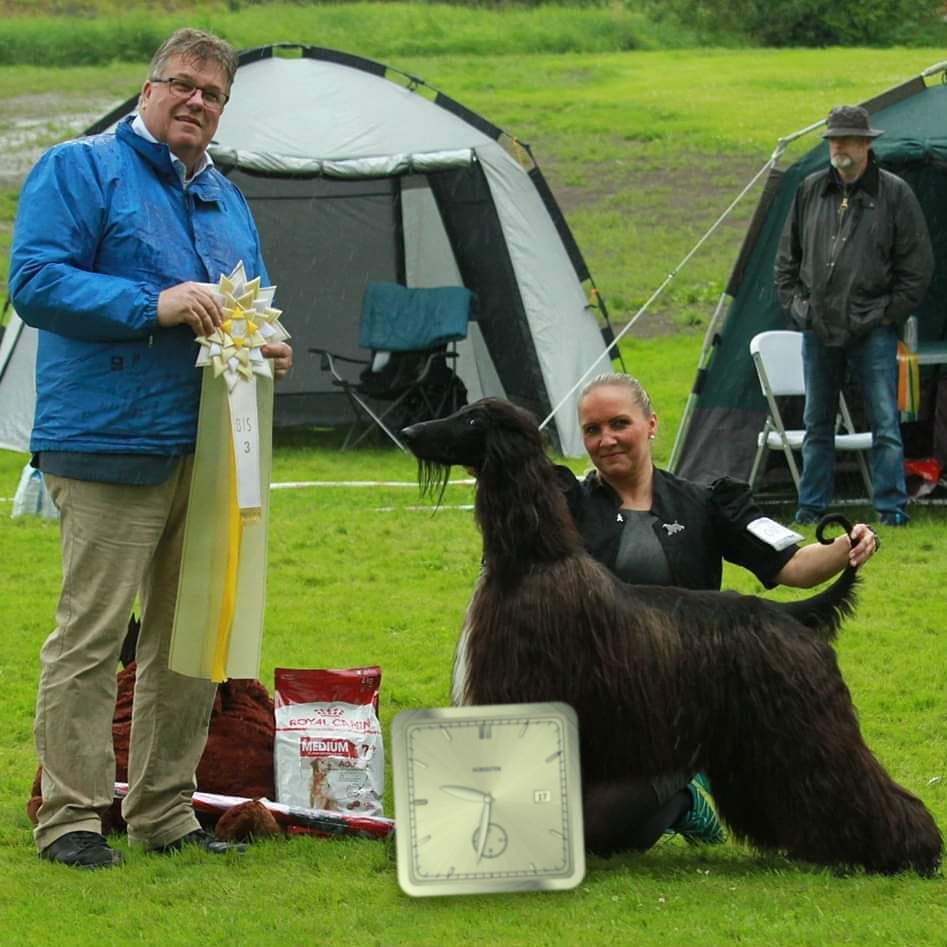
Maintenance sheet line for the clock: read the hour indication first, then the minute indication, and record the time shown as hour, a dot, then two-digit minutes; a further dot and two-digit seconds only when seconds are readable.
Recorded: 9.32
